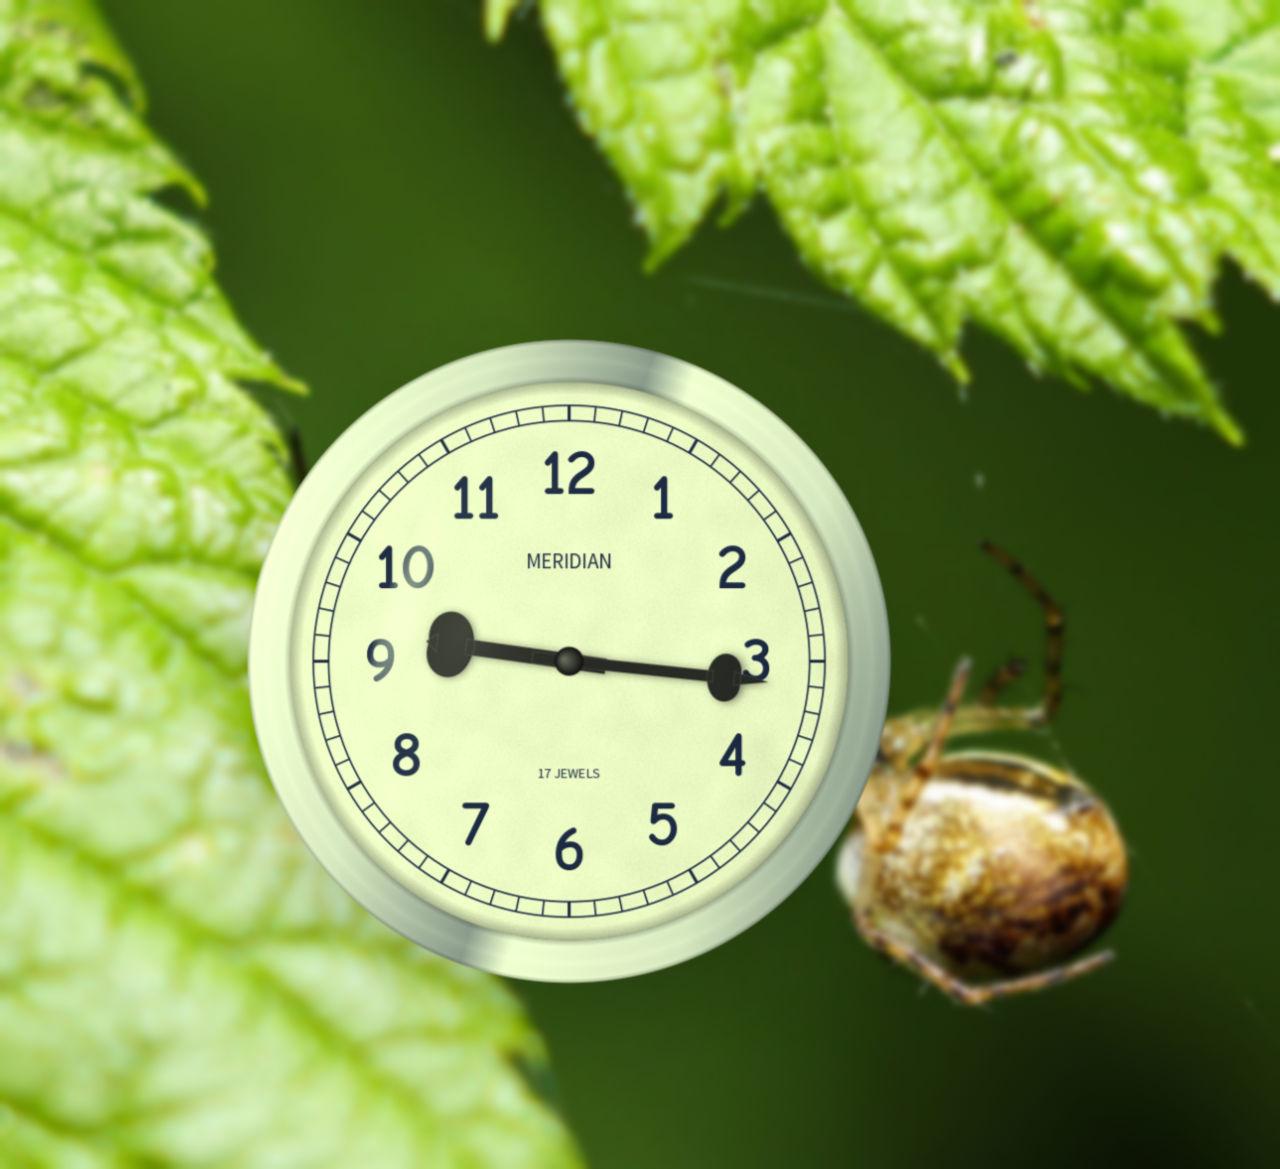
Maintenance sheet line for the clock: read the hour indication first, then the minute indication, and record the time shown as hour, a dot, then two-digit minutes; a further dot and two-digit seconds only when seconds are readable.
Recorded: 9.16
